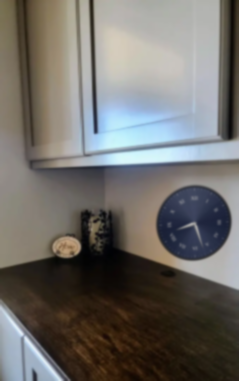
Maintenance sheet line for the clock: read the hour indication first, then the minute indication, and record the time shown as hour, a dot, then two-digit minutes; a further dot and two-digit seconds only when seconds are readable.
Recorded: 8.27
